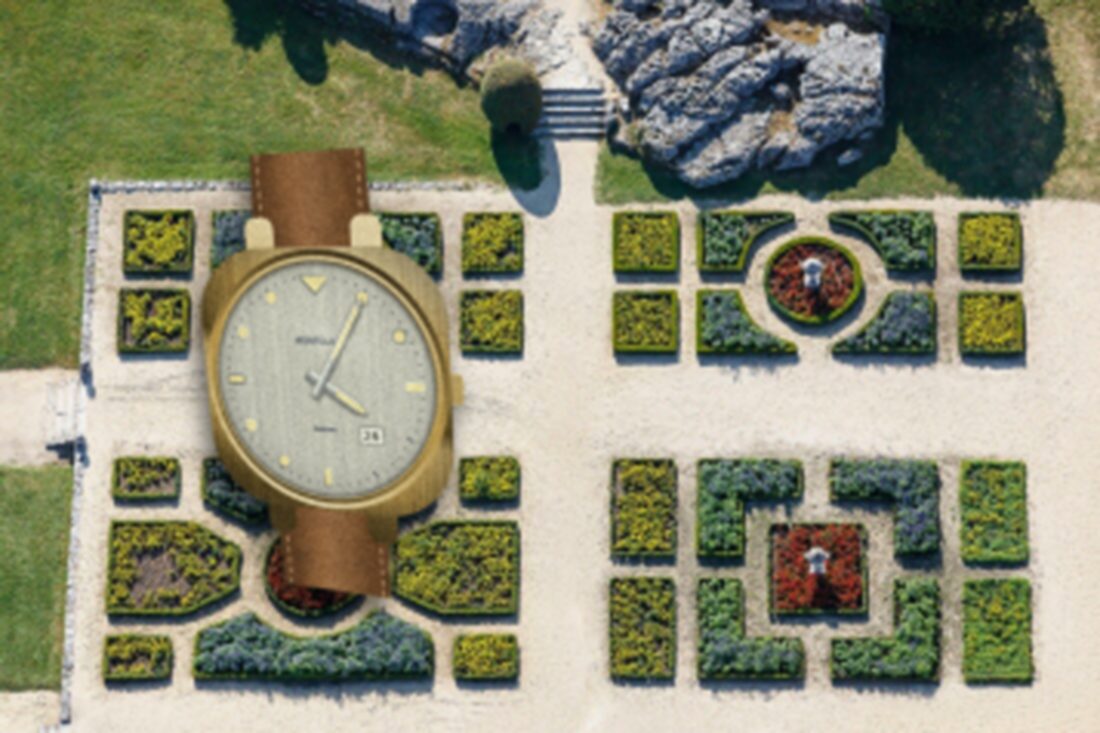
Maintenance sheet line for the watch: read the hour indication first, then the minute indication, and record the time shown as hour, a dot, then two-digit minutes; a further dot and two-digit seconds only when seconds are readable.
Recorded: 4.05
